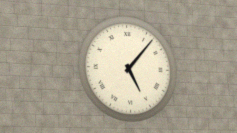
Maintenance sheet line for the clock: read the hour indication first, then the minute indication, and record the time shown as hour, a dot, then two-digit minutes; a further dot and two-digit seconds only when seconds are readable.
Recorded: 5.07
